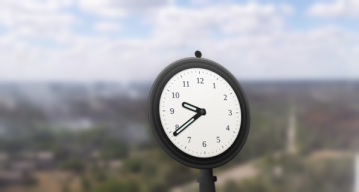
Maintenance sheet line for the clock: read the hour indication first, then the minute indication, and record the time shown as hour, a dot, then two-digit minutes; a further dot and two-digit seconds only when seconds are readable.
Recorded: 9.39
